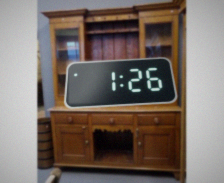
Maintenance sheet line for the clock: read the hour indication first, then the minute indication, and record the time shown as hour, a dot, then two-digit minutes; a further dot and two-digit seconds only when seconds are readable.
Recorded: 1.26
